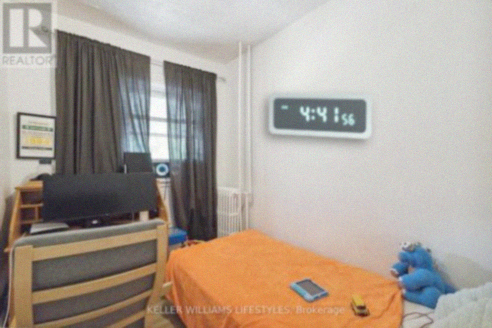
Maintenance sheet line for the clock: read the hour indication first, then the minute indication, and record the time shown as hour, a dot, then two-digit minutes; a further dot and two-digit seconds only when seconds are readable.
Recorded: 4.41
